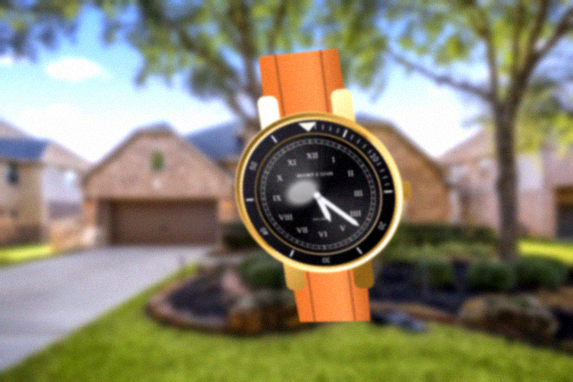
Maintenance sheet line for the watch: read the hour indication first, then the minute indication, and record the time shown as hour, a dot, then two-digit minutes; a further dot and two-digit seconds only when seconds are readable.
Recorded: 5.22
